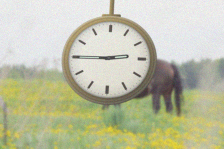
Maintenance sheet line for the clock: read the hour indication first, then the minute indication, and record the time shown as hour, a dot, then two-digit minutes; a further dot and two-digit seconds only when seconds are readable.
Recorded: 2.45
